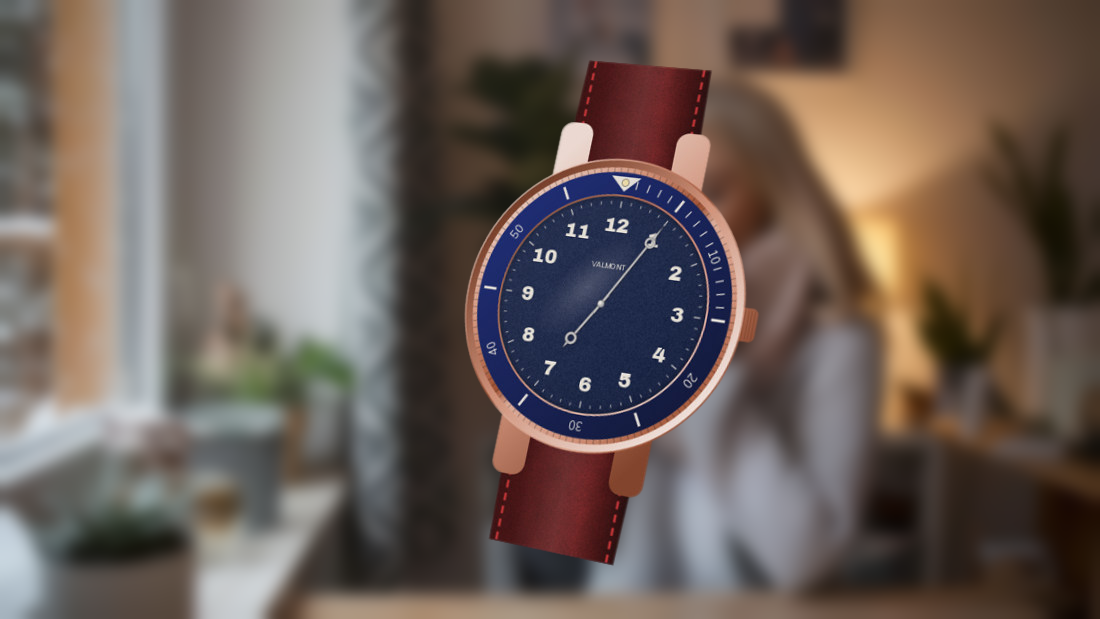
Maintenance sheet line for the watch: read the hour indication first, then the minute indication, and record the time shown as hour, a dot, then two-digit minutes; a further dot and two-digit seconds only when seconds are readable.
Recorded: 7.05
